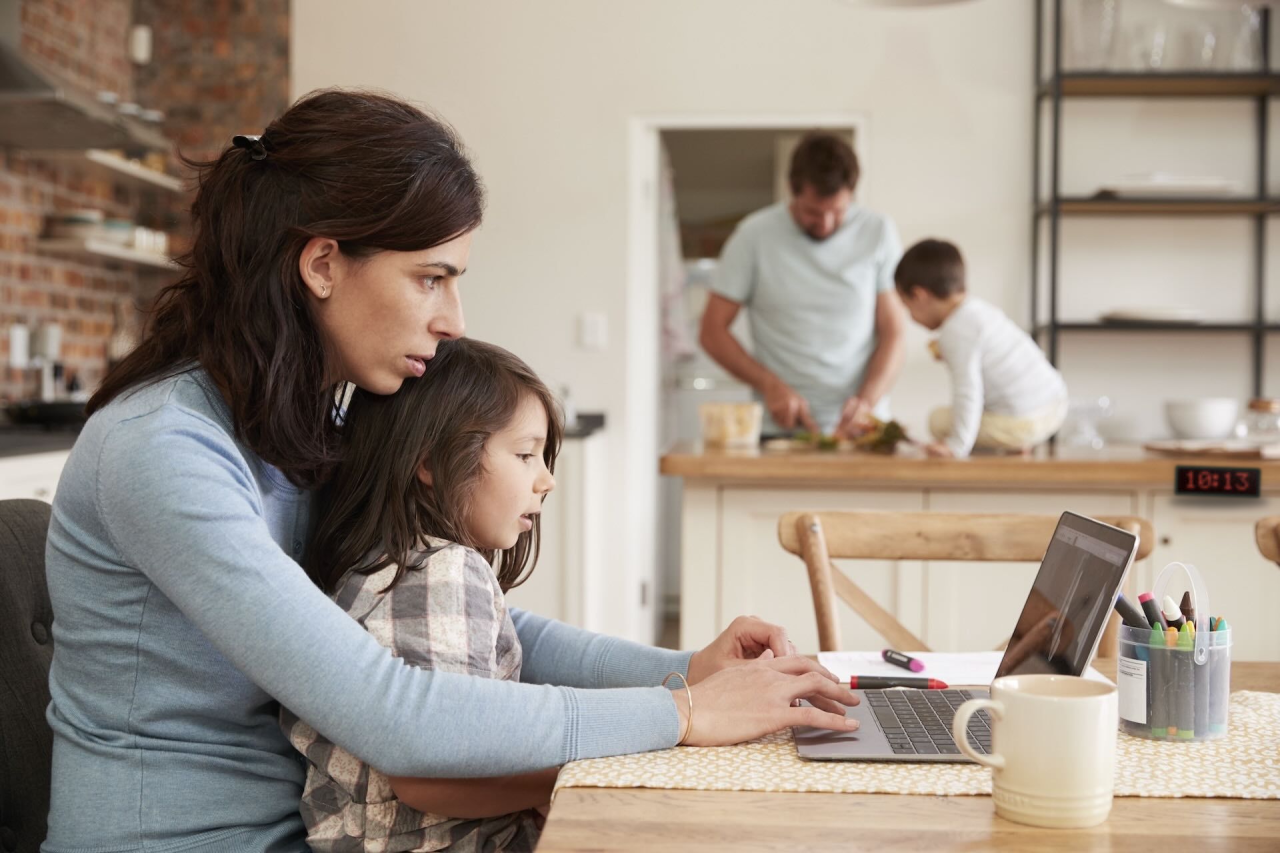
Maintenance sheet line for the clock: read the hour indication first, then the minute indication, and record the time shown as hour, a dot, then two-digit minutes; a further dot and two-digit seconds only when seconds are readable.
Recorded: 10.13
